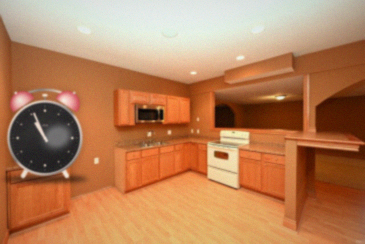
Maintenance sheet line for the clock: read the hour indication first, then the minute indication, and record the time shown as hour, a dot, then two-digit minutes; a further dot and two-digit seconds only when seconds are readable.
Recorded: 10.56
